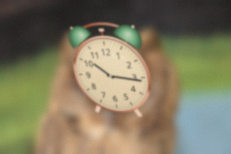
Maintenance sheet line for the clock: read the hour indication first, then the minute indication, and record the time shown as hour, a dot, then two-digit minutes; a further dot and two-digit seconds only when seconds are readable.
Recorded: 10.16
